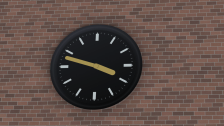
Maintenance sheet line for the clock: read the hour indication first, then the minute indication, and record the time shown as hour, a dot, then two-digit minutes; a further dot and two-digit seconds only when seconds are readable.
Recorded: 3.48
